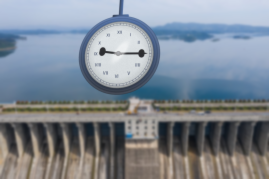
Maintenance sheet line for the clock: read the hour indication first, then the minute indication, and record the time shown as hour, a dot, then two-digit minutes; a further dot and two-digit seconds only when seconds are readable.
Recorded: 9.15
